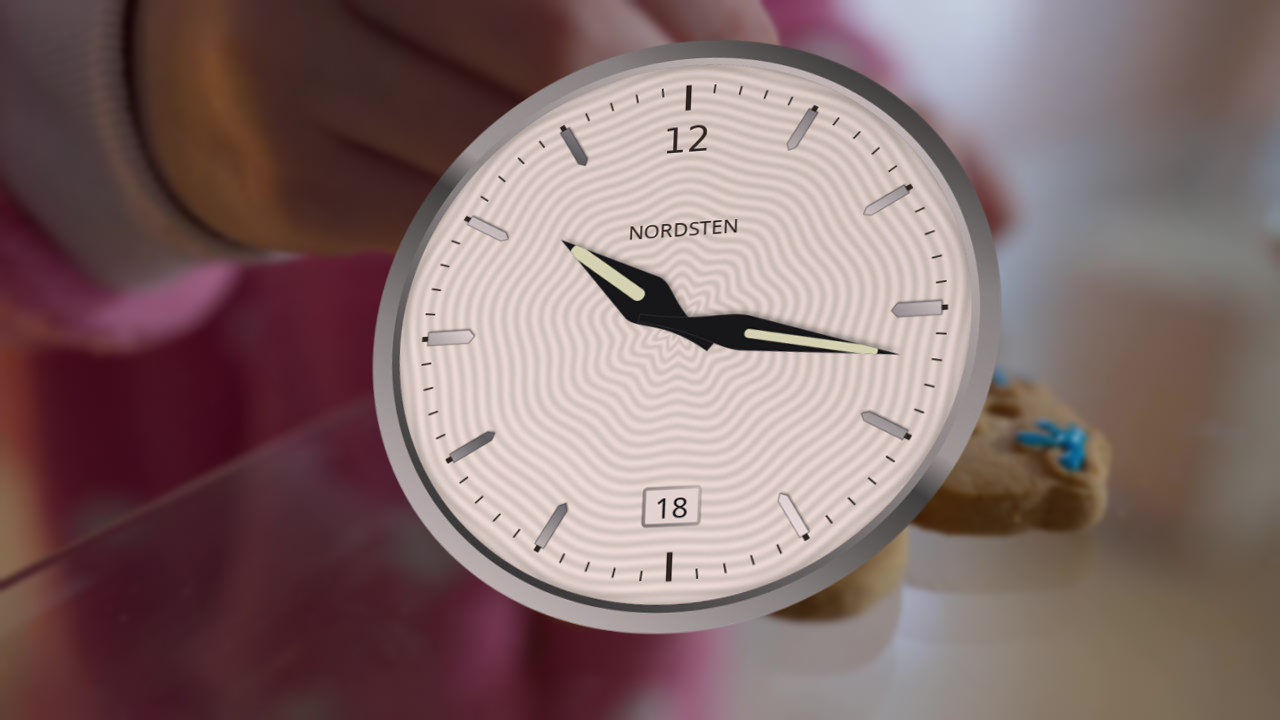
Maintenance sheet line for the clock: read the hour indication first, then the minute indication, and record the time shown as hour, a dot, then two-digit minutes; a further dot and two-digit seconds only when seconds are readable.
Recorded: 10.17
